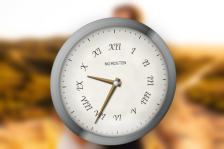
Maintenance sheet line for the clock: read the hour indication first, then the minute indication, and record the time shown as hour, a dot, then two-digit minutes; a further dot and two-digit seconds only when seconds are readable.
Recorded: 9.35
